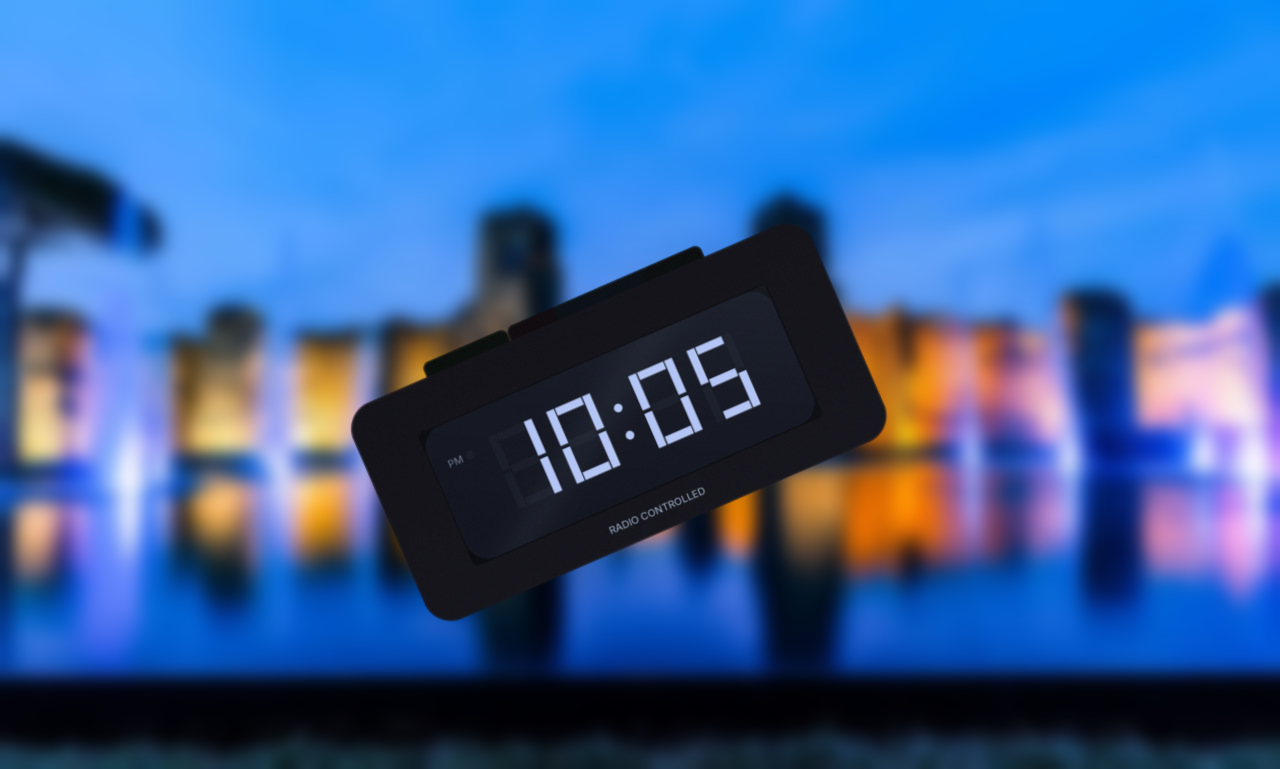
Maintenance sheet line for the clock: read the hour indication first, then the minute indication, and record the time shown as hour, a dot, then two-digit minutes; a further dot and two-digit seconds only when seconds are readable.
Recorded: 10.05
